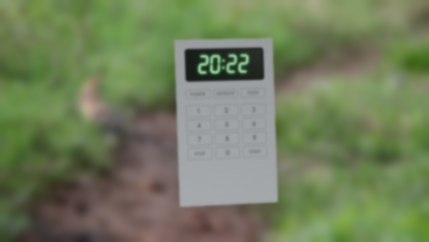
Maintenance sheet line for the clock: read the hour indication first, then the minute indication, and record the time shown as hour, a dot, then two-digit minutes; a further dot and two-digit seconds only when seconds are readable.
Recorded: 20.22
